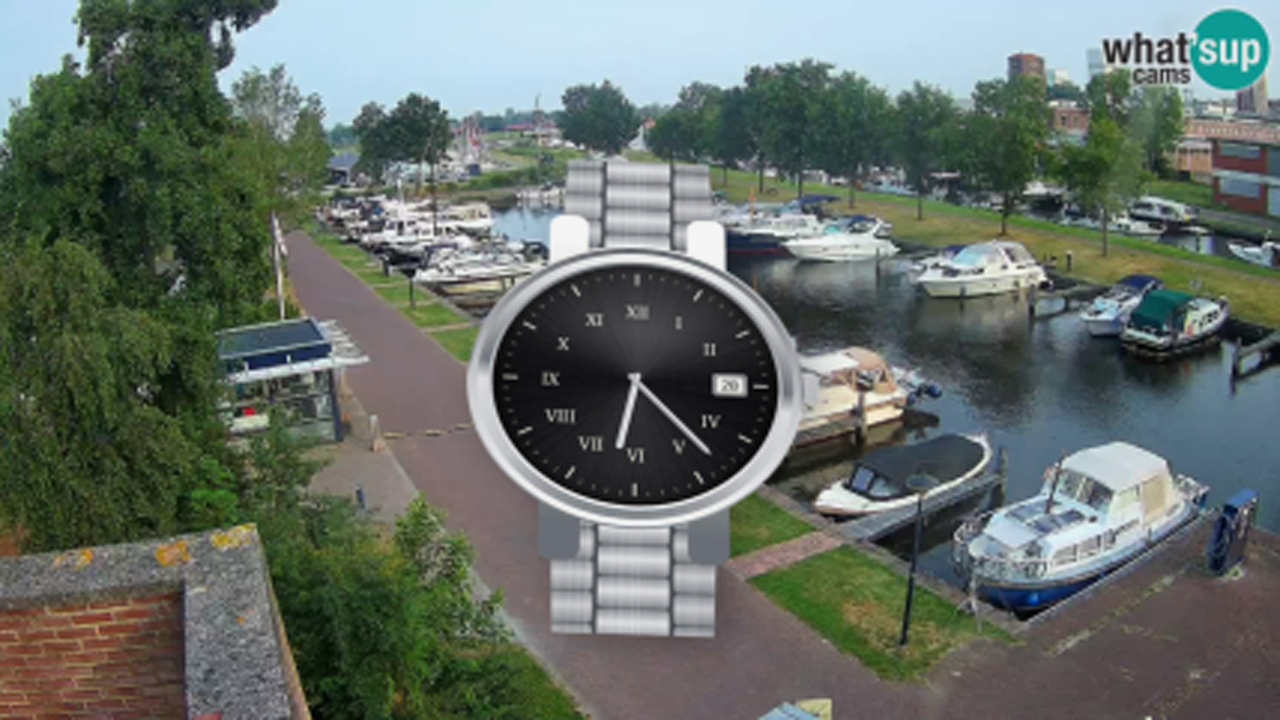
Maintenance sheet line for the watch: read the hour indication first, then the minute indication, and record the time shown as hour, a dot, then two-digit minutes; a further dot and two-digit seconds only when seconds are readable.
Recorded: 6.23
